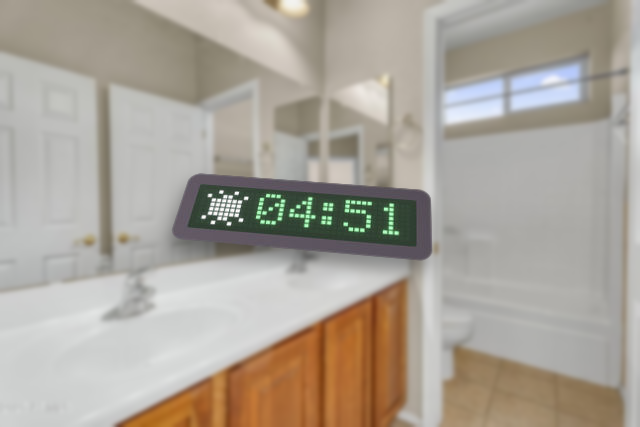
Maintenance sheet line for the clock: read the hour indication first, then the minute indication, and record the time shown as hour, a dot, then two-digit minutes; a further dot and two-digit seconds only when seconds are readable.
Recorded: 4.51
